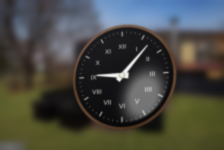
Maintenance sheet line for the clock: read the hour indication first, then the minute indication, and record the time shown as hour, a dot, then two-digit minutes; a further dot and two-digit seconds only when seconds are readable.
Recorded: 9.07
